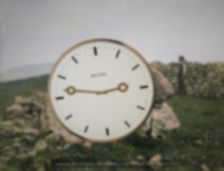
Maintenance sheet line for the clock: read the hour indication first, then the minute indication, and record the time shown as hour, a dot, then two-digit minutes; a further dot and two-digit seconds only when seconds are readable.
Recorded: 2.47
